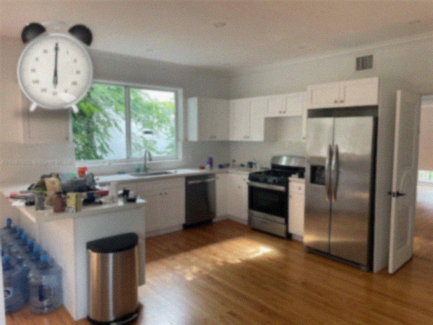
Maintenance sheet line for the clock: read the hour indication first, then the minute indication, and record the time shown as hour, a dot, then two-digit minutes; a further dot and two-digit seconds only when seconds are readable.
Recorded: 6.00
